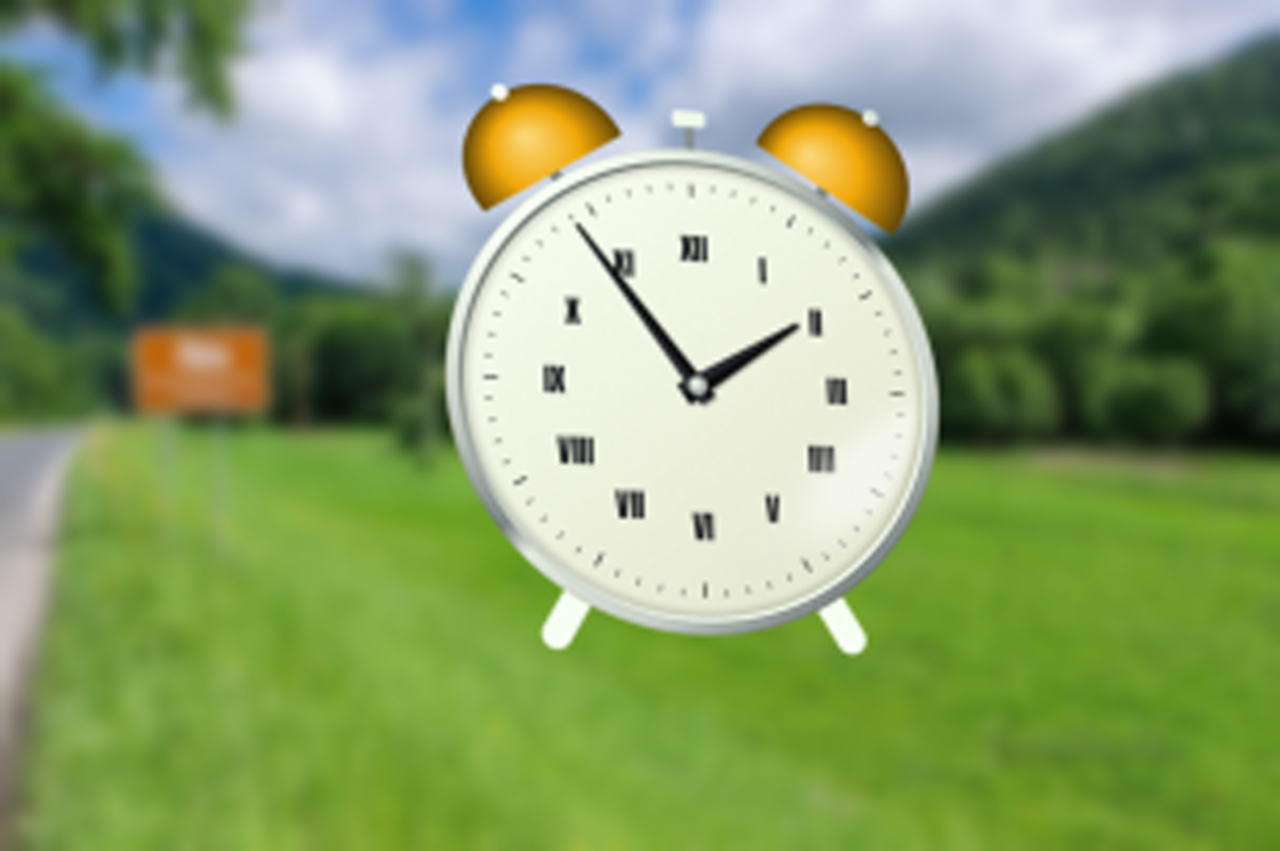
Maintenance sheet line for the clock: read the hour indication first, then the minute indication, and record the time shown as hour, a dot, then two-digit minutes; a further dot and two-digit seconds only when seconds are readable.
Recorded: 1.54
